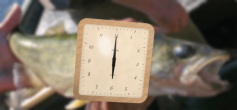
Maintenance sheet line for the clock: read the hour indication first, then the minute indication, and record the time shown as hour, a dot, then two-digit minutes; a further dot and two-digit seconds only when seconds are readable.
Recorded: 6.00
